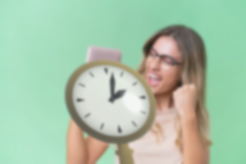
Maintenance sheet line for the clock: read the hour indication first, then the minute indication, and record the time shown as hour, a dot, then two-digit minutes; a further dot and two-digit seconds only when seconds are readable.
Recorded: 2.02
